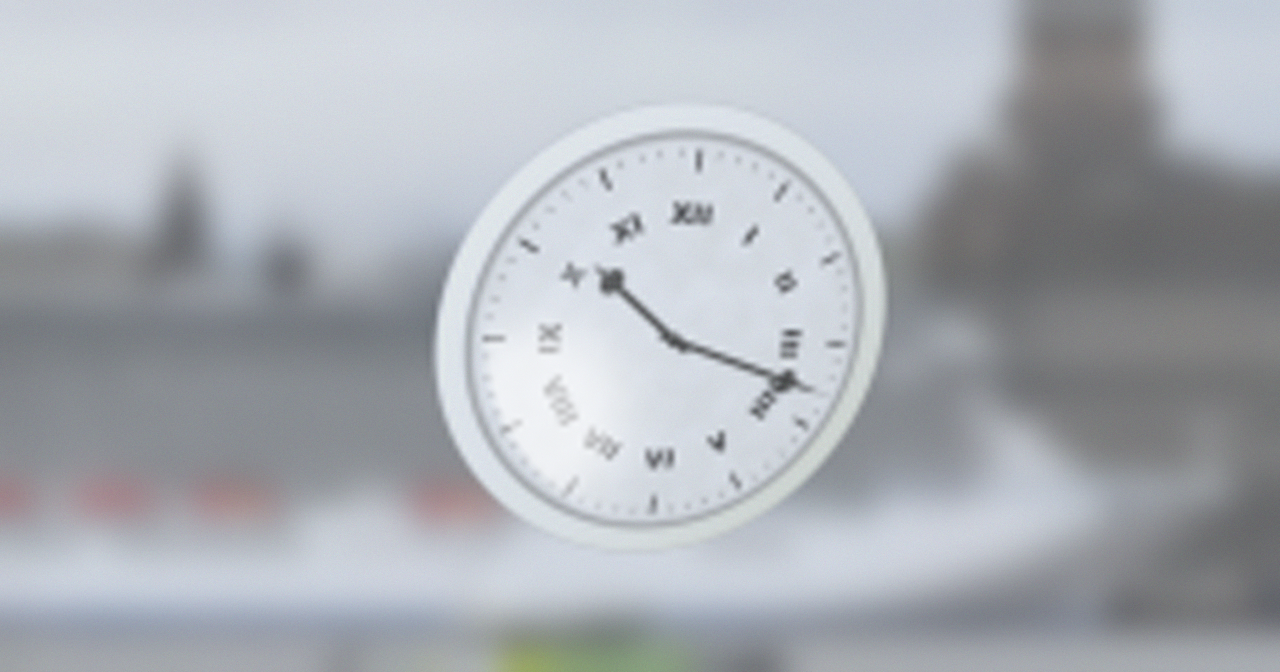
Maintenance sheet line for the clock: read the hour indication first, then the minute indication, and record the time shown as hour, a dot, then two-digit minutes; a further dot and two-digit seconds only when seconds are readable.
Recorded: 10.18
